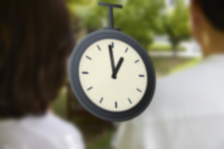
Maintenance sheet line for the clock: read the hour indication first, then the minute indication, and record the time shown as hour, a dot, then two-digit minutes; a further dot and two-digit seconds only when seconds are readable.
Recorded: 12.59
